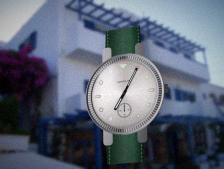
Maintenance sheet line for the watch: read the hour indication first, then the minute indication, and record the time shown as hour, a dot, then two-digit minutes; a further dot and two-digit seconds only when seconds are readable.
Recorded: 7.05
